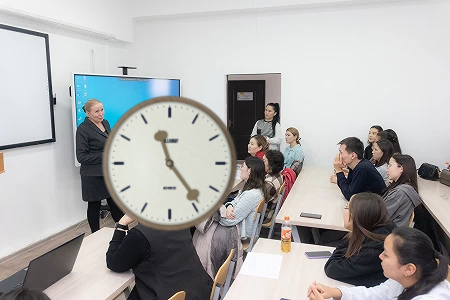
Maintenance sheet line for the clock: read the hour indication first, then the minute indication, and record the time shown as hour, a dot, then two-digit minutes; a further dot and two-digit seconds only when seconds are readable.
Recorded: 11.24
